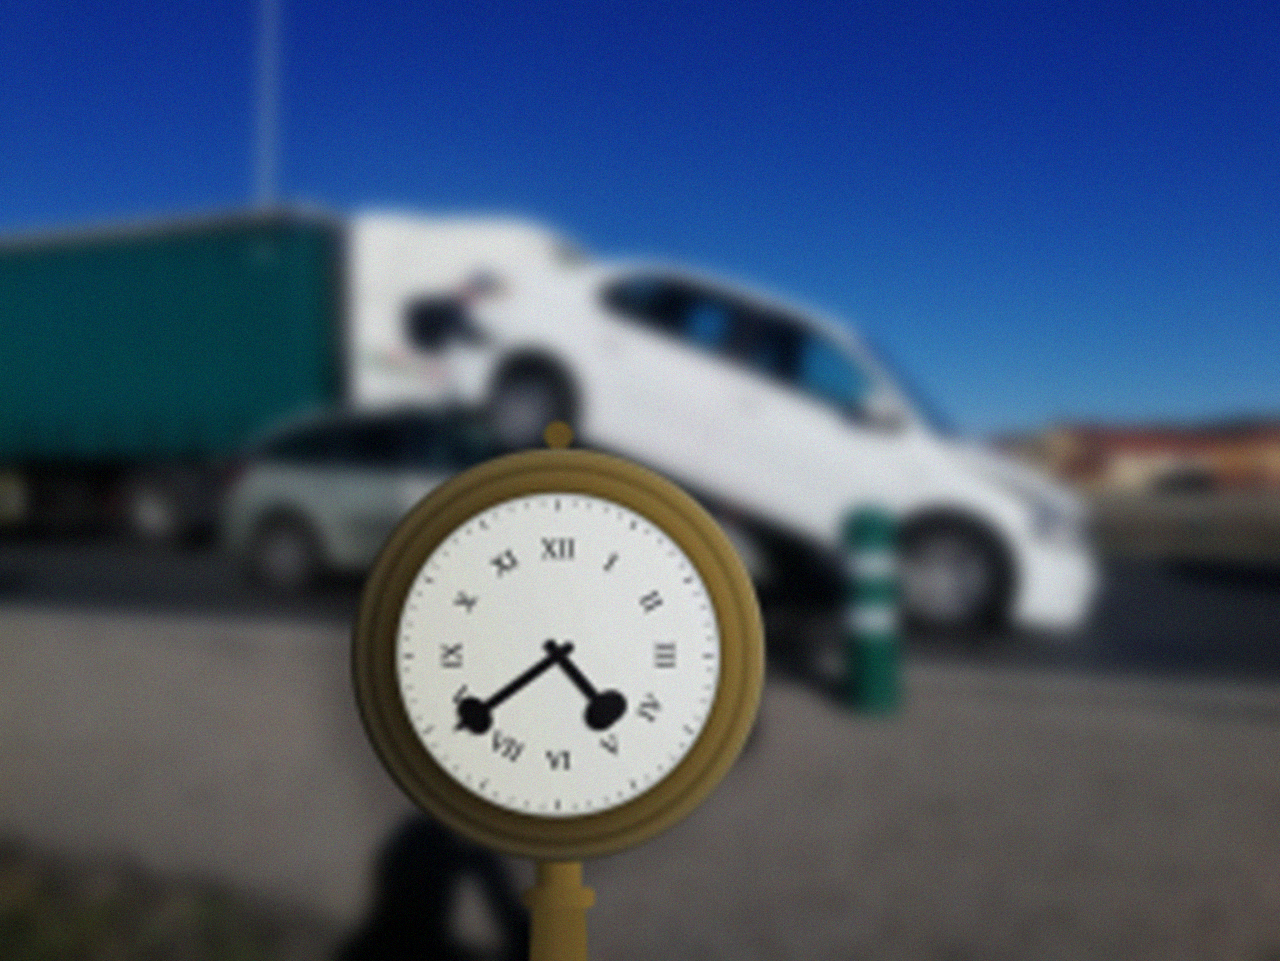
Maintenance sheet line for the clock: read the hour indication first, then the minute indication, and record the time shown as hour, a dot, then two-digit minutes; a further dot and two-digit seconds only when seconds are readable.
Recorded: 4.39
